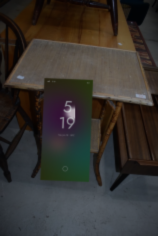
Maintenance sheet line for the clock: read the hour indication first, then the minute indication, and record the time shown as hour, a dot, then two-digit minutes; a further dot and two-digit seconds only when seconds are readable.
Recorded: 5.19
